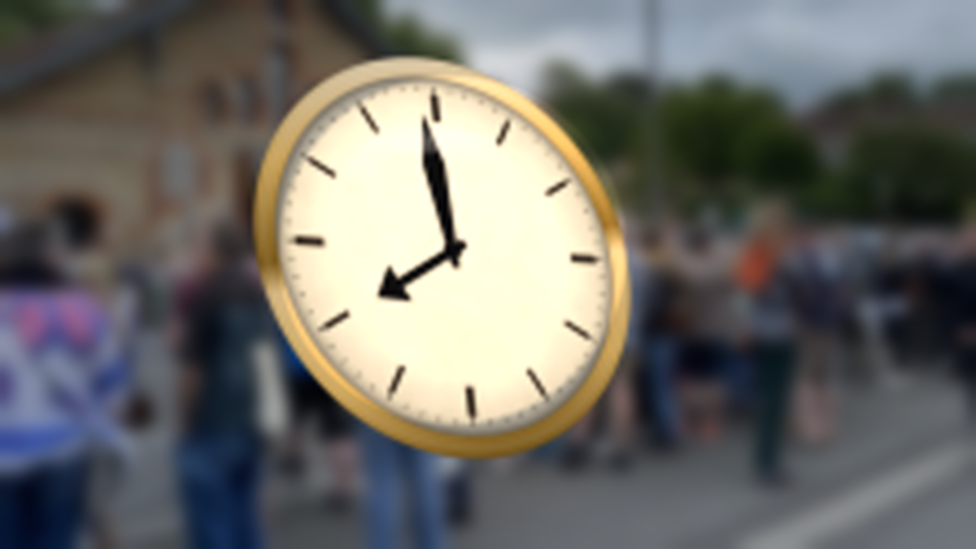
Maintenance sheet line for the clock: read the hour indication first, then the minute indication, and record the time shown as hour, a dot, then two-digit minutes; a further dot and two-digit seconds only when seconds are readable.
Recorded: 7.59
